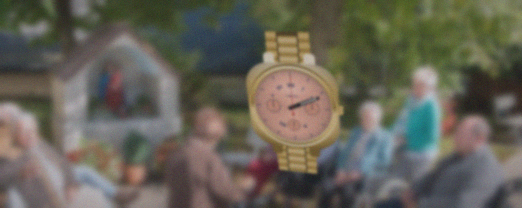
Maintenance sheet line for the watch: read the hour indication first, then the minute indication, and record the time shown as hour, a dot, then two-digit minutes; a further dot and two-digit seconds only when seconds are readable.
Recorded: 2.11
